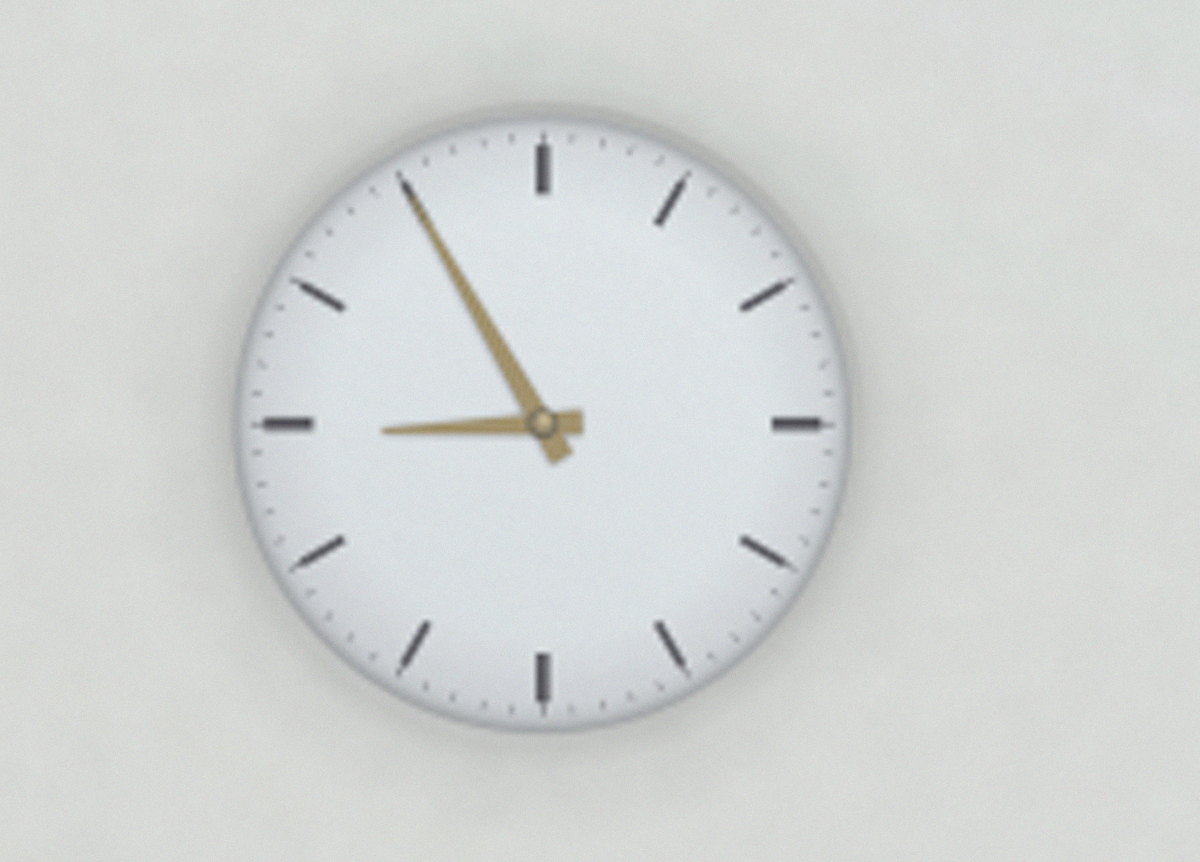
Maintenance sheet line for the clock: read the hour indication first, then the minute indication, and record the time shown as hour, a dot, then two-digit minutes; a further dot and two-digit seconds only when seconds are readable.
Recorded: 8.55
